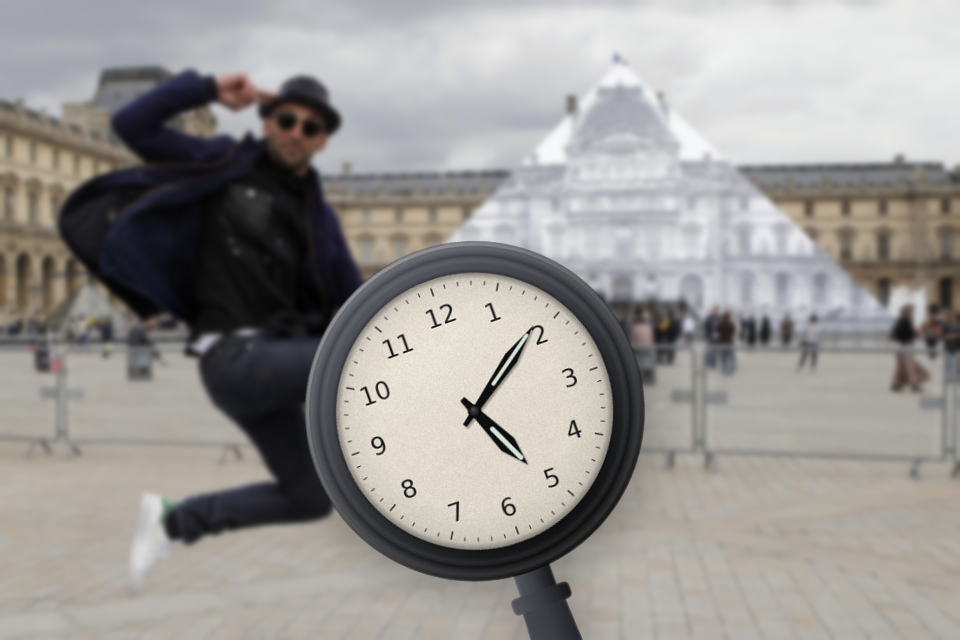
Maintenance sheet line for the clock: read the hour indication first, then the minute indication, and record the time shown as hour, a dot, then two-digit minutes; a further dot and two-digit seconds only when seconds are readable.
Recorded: 5.09
